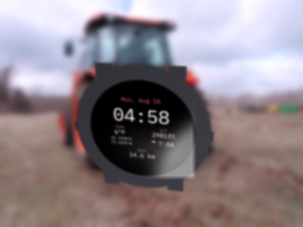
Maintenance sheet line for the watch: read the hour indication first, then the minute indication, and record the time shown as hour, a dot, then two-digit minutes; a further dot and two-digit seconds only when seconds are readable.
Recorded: 4.58
